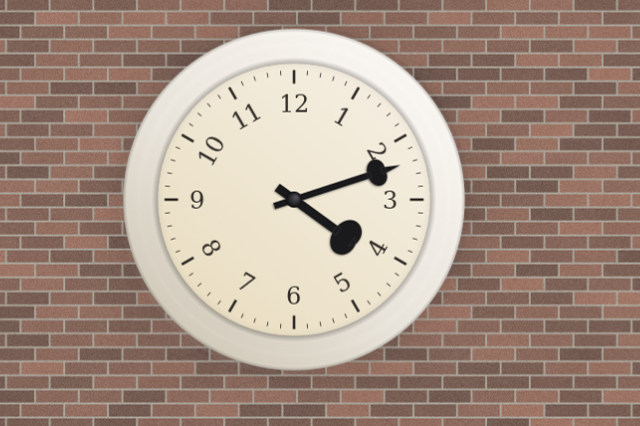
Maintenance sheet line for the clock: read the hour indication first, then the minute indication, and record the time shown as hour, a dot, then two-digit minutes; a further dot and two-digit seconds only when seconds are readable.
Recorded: 4.12
